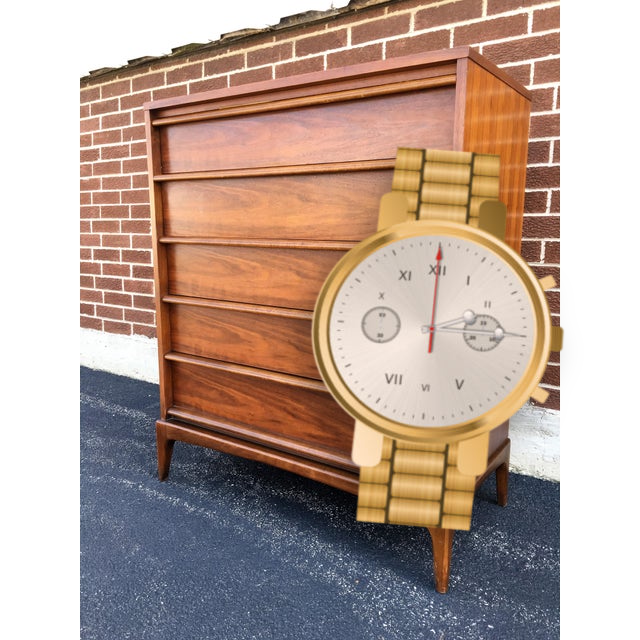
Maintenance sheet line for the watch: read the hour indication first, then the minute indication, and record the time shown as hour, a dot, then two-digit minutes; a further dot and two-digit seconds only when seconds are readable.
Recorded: 2.15
